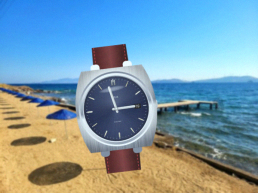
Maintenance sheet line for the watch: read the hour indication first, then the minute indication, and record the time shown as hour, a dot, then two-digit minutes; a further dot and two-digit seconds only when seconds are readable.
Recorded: 2.58
